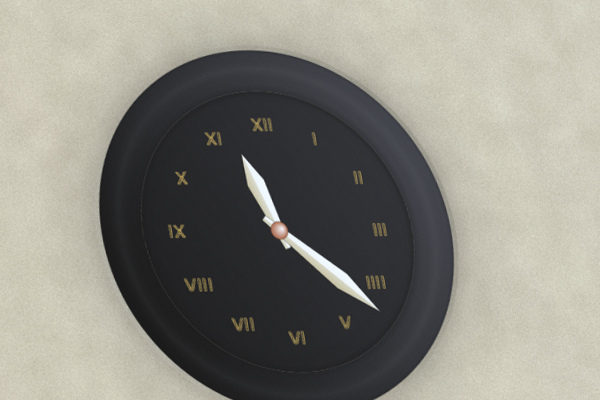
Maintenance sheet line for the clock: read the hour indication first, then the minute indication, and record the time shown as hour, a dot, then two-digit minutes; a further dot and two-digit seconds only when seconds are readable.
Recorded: 11.22
